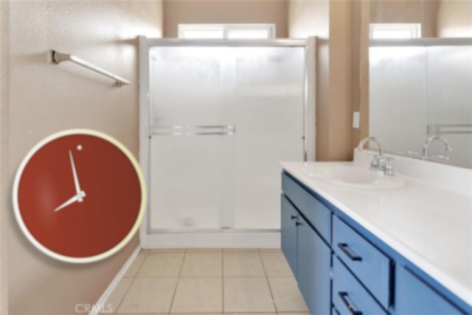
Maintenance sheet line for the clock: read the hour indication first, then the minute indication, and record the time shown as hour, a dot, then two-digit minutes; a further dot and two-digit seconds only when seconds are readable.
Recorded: 7.58
